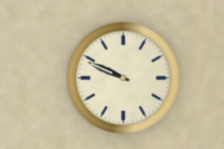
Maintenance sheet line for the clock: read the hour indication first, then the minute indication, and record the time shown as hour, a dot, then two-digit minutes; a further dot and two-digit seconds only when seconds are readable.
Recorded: 9.49
